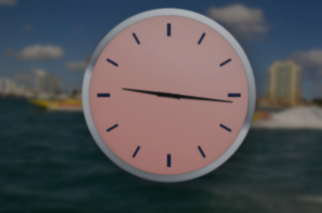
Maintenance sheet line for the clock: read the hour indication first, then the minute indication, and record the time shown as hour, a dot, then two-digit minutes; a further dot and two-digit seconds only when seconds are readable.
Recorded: 9.16
